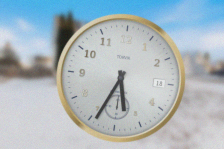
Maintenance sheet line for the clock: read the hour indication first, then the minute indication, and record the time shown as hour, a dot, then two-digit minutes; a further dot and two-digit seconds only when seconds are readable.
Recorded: 5.34
